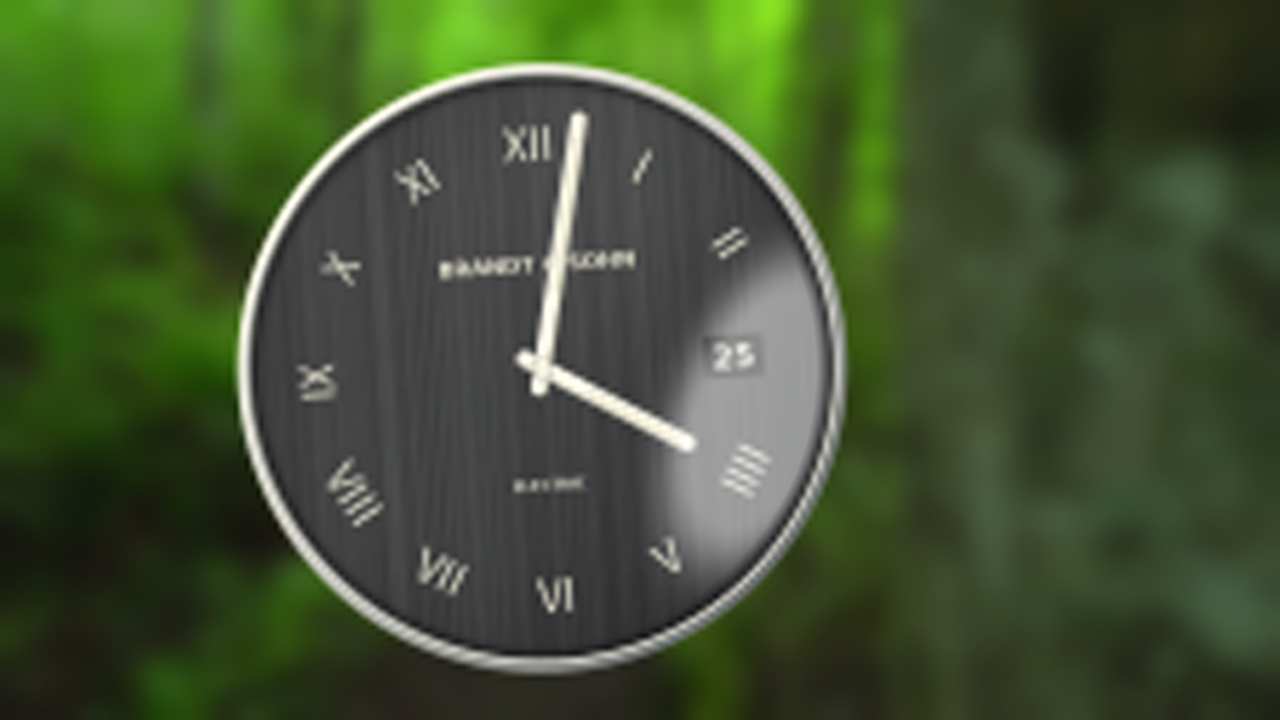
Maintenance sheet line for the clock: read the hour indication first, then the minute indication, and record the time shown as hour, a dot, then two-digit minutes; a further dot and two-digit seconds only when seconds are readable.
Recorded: 4.02
